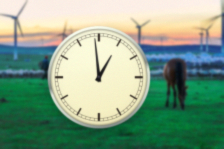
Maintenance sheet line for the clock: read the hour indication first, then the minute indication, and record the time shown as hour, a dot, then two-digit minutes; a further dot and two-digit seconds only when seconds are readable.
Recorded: 12.59
